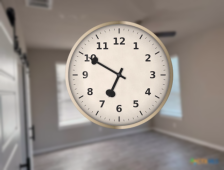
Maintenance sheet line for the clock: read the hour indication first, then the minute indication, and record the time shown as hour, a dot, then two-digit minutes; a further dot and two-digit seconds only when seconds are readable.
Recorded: 6.50
